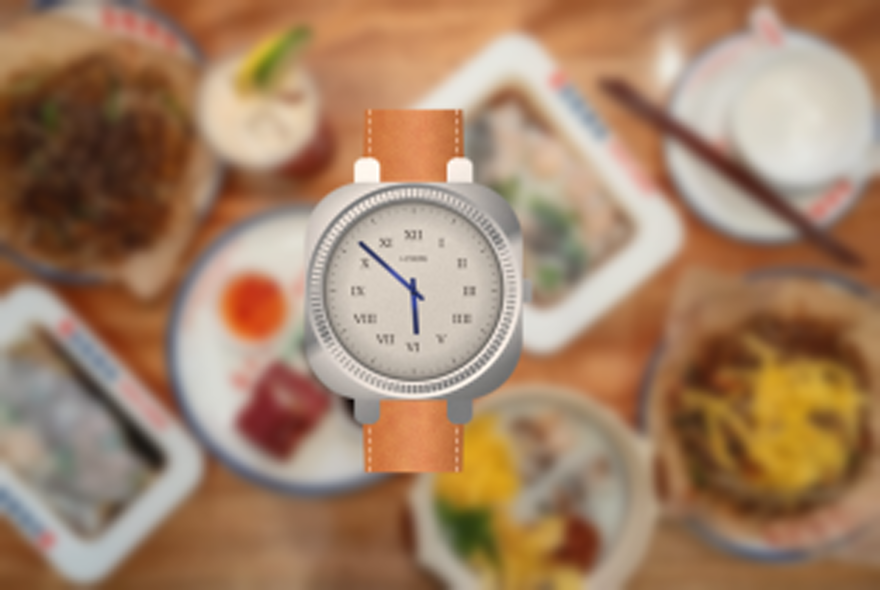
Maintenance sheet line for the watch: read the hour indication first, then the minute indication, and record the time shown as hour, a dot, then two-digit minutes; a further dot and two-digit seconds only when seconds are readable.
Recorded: 5.52
